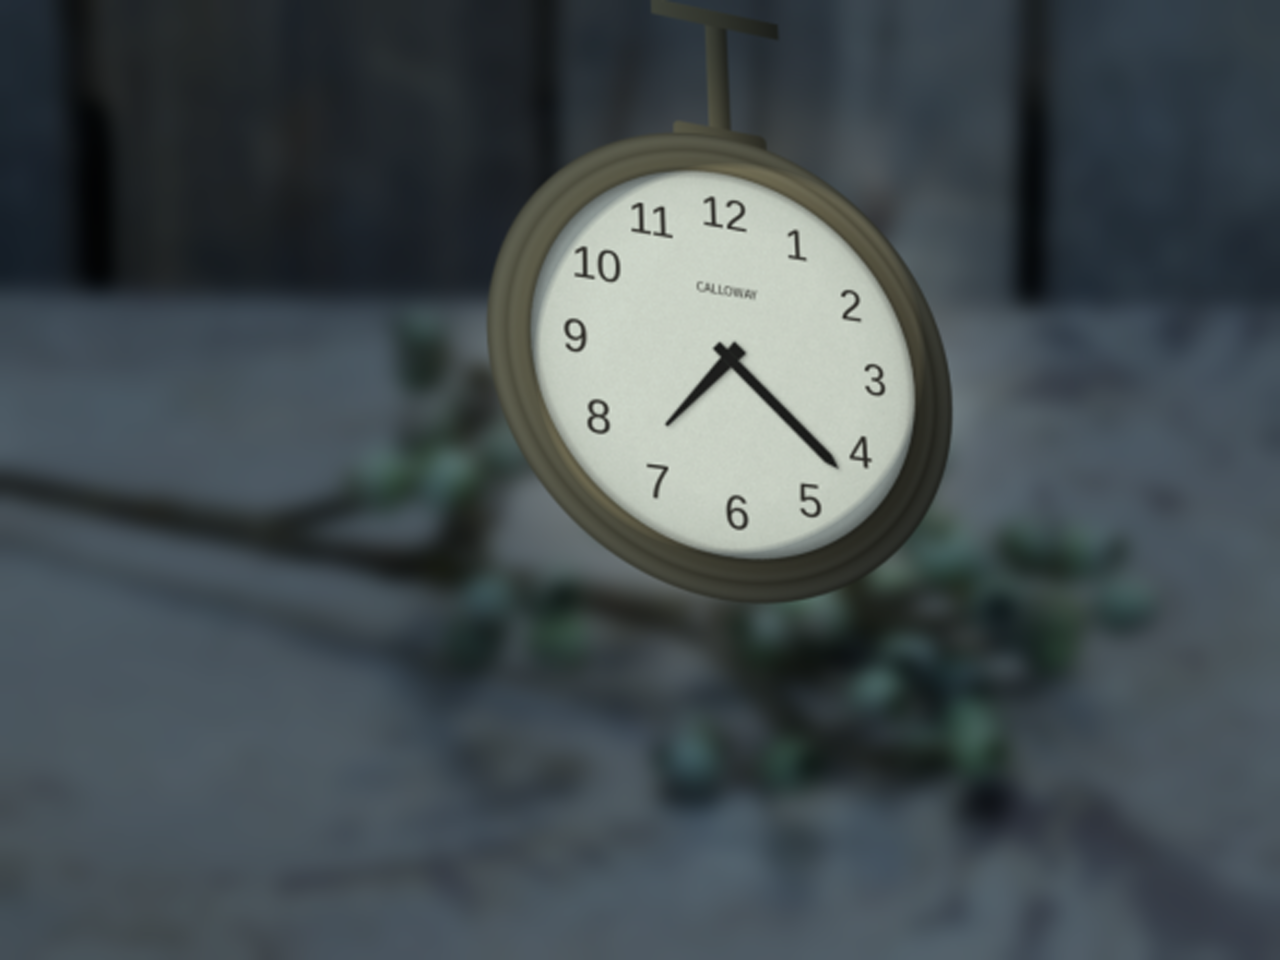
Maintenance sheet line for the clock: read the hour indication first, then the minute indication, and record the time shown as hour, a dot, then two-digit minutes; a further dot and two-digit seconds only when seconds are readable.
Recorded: 7.22
